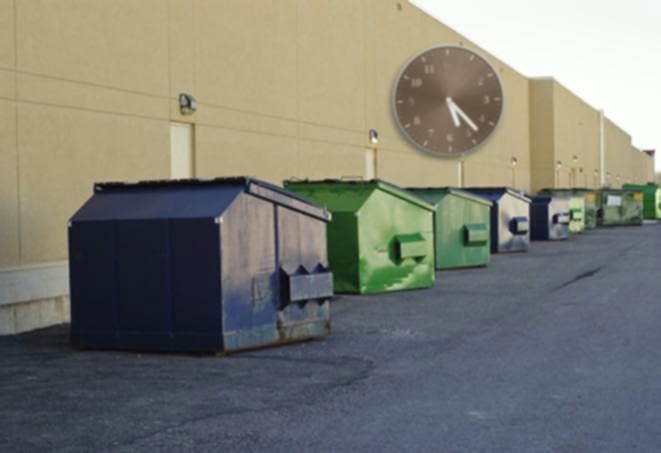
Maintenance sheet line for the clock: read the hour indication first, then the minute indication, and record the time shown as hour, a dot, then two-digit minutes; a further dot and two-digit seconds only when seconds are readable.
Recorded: 5.23
